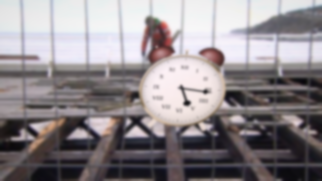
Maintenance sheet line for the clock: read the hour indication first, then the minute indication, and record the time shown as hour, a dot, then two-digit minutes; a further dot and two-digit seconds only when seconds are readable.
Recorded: 5.16
